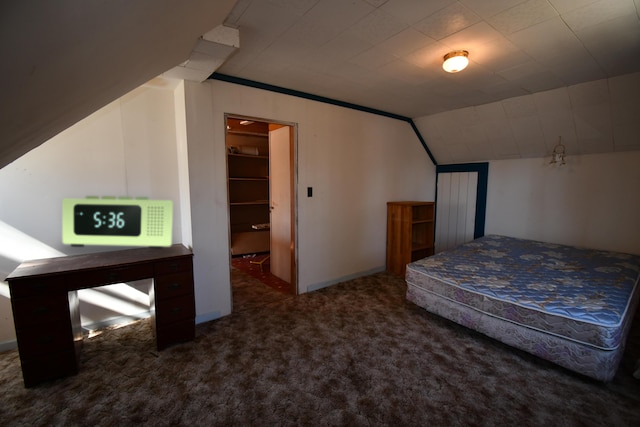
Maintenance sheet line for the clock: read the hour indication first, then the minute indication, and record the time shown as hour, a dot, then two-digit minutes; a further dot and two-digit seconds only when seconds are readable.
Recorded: 5.36
